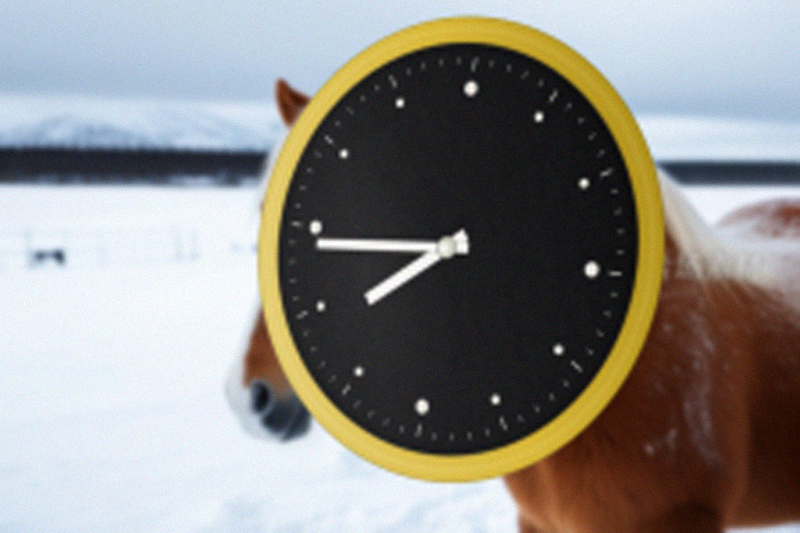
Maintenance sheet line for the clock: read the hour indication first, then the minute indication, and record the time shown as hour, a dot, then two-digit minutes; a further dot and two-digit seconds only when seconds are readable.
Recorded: 7.44
